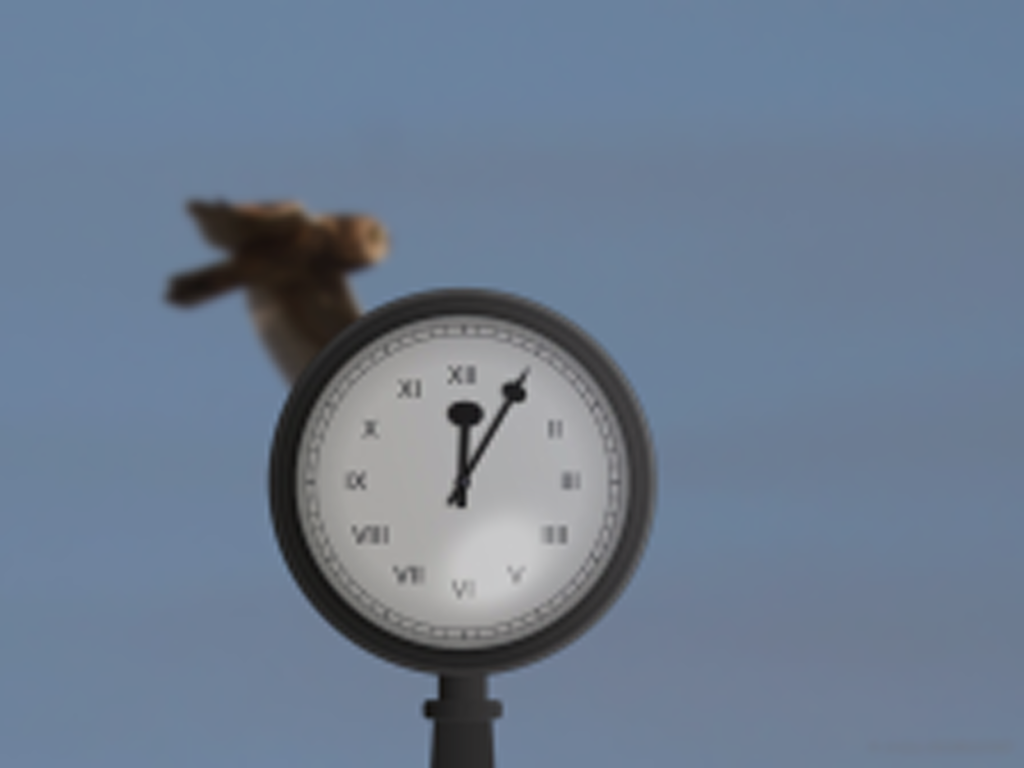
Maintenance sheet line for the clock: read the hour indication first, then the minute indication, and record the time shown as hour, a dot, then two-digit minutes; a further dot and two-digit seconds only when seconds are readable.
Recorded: 12.05
